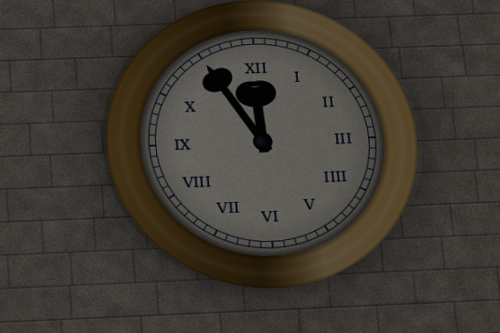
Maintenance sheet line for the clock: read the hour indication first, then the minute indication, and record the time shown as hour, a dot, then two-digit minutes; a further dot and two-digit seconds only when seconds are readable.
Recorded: 11.55
